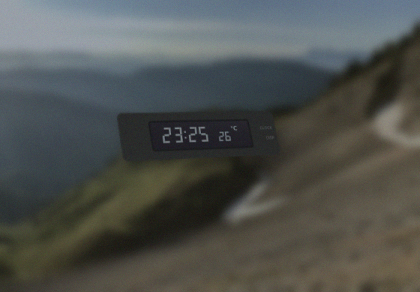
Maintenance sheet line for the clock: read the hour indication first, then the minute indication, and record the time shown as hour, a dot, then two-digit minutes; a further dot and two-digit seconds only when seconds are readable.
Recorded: 23.25
